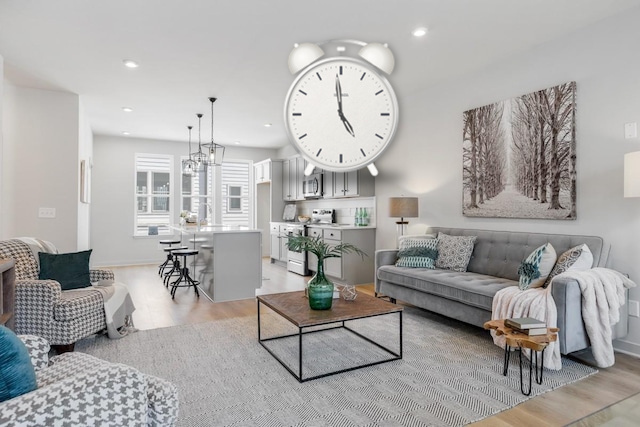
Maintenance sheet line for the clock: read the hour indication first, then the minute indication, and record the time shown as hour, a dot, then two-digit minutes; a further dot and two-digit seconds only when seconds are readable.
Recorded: 4.59
